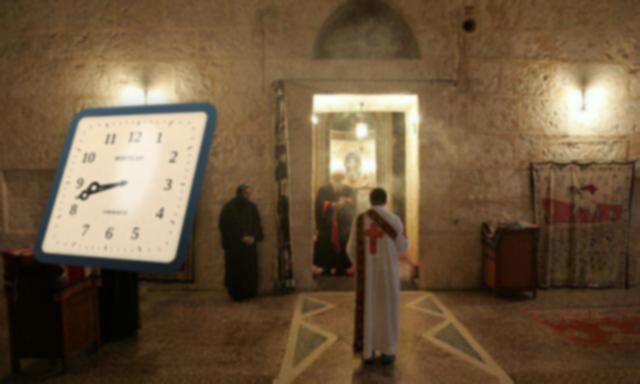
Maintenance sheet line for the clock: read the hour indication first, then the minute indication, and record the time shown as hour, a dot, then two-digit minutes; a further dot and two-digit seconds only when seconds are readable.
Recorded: 8.42
